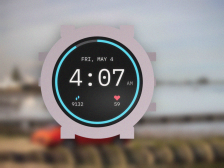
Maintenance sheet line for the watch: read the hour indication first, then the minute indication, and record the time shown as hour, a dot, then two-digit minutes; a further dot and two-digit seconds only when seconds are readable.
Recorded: 4.07
